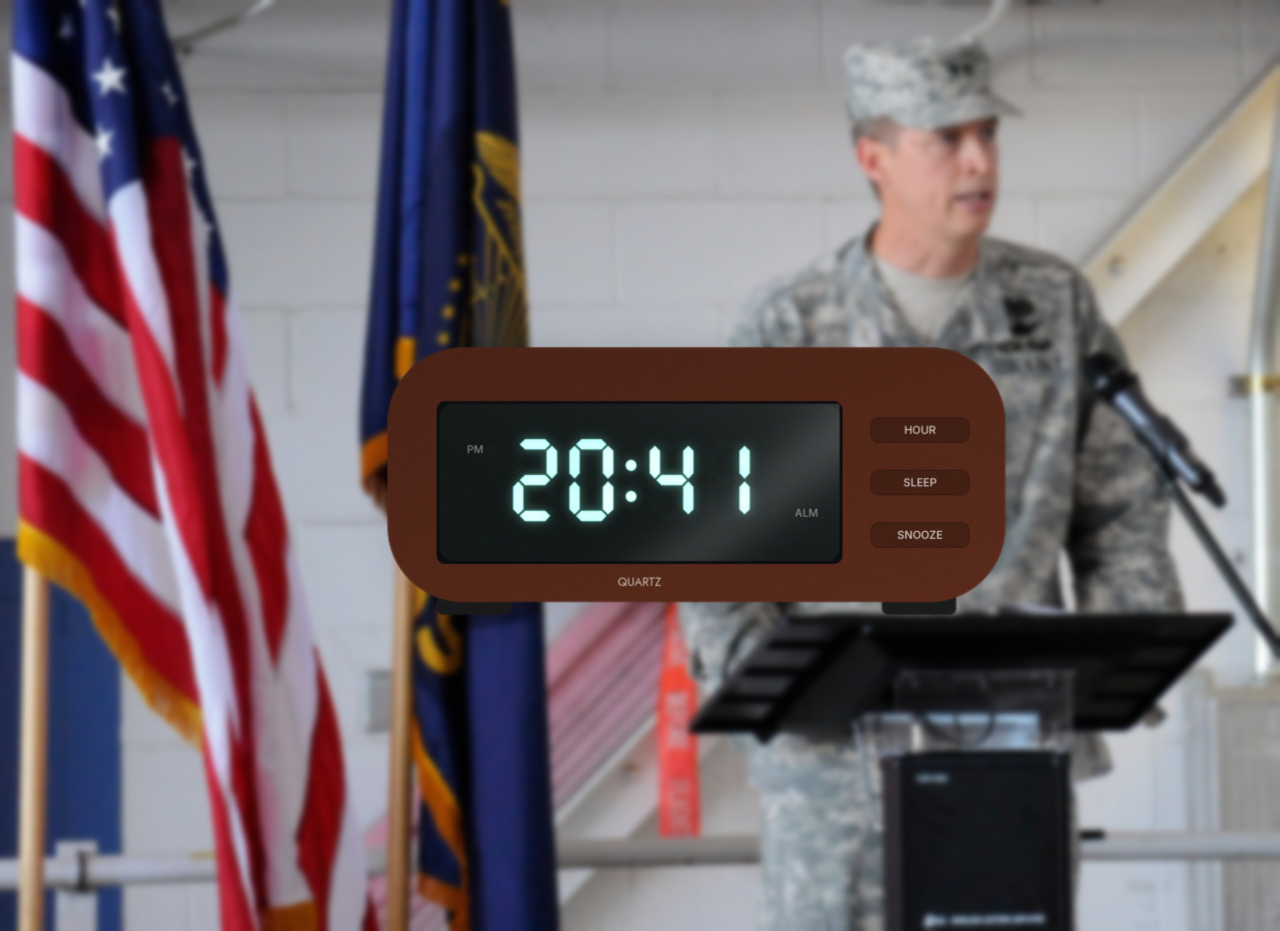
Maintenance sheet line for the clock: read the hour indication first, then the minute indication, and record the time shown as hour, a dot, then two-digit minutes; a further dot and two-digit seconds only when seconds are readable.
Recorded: 20.41
